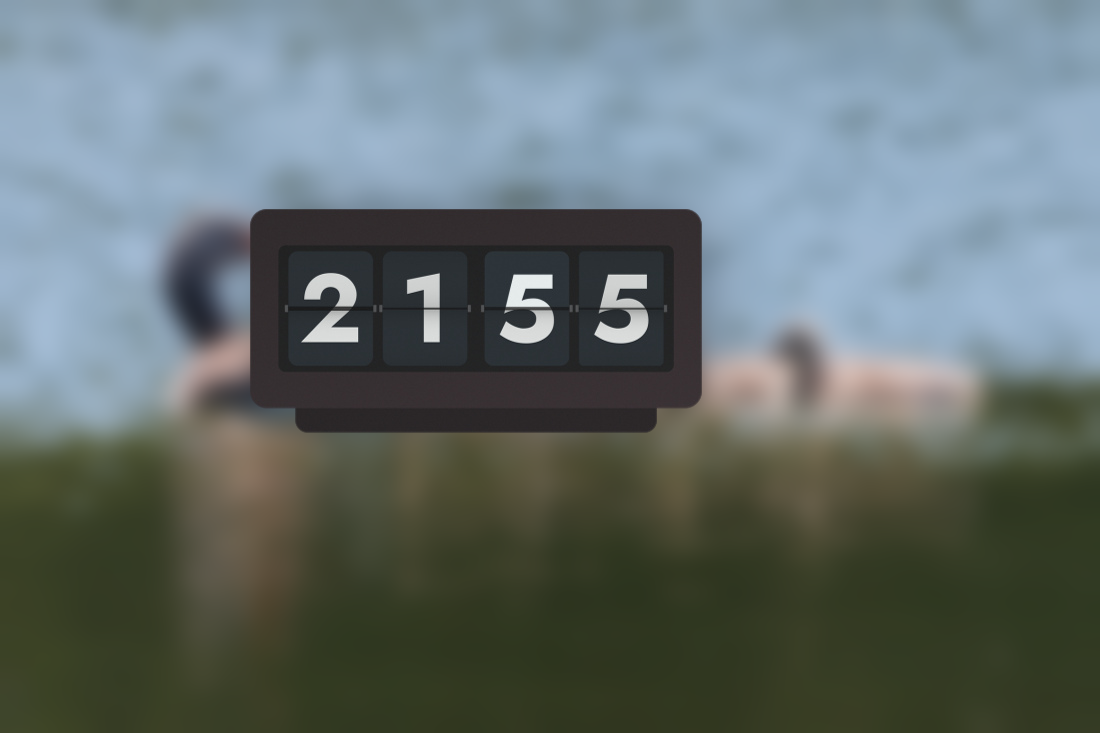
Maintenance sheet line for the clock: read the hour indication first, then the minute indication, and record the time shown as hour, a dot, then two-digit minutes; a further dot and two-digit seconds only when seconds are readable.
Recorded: 21.55
